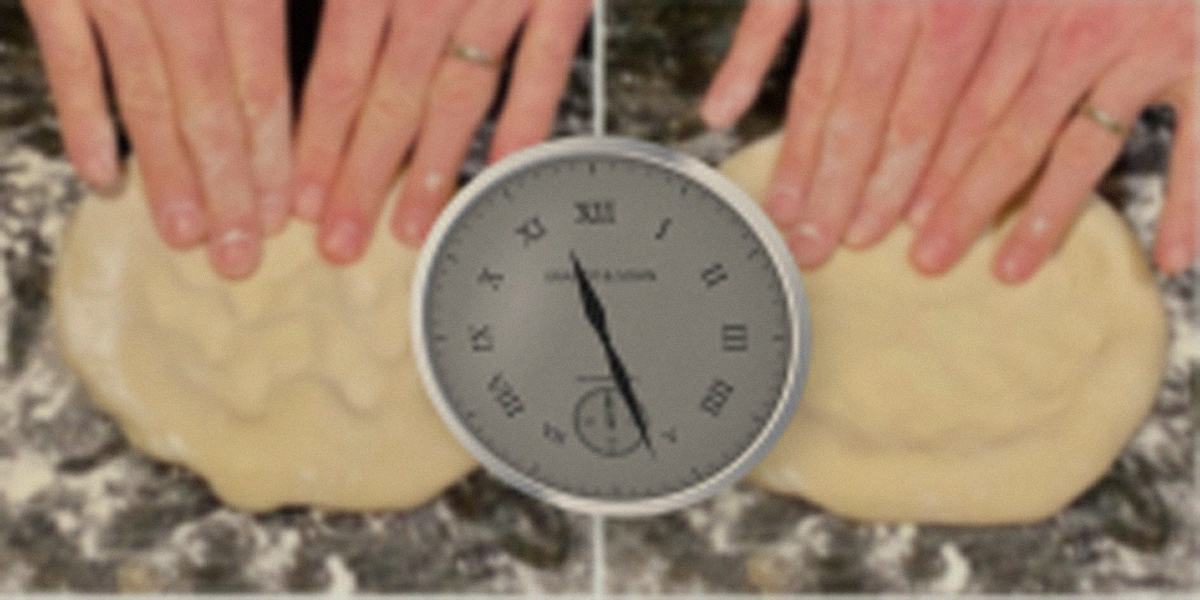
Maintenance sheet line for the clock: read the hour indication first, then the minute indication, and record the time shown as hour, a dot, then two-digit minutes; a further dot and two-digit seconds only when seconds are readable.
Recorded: 11.27
